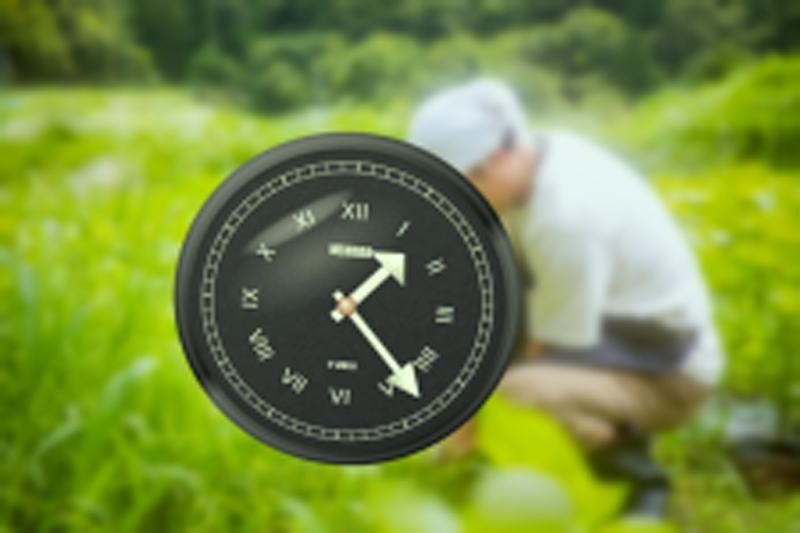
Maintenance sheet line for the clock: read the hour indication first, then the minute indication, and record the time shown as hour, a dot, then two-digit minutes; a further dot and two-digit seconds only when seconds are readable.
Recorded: 1.23
